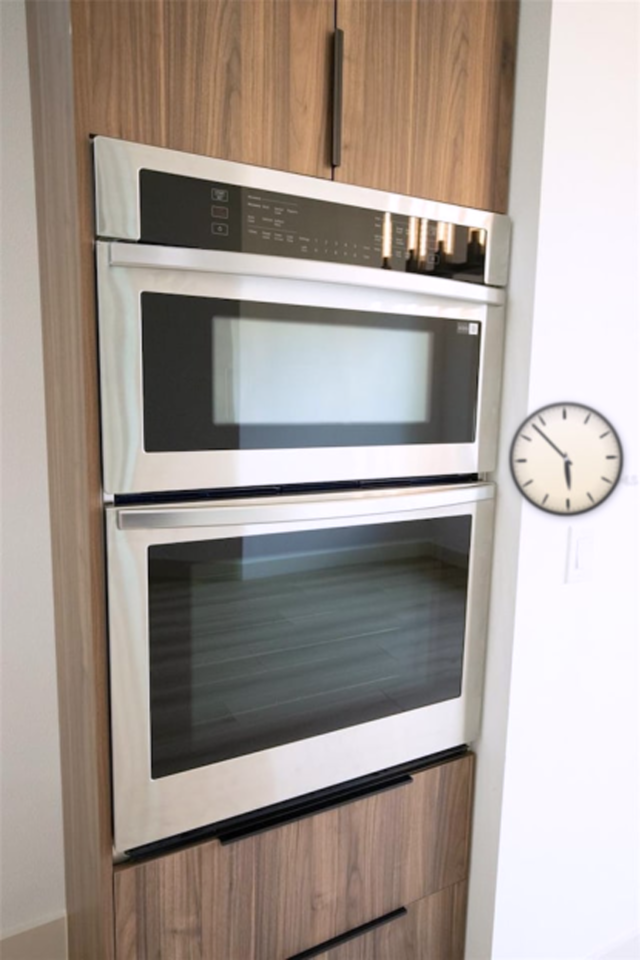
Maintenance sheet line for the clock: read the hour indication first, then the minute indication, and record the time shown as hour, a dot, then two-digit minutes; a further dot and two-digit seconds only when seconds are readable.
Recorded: 5.53
